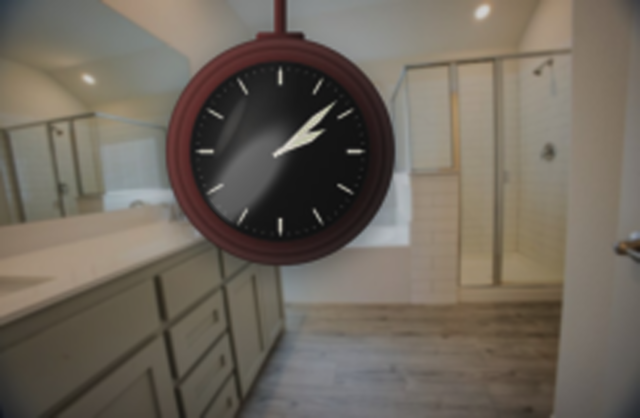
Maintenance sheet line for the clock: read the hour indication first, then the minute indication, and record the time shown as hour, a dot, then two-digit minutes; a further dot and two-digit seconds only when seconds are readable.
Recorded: 2.08
